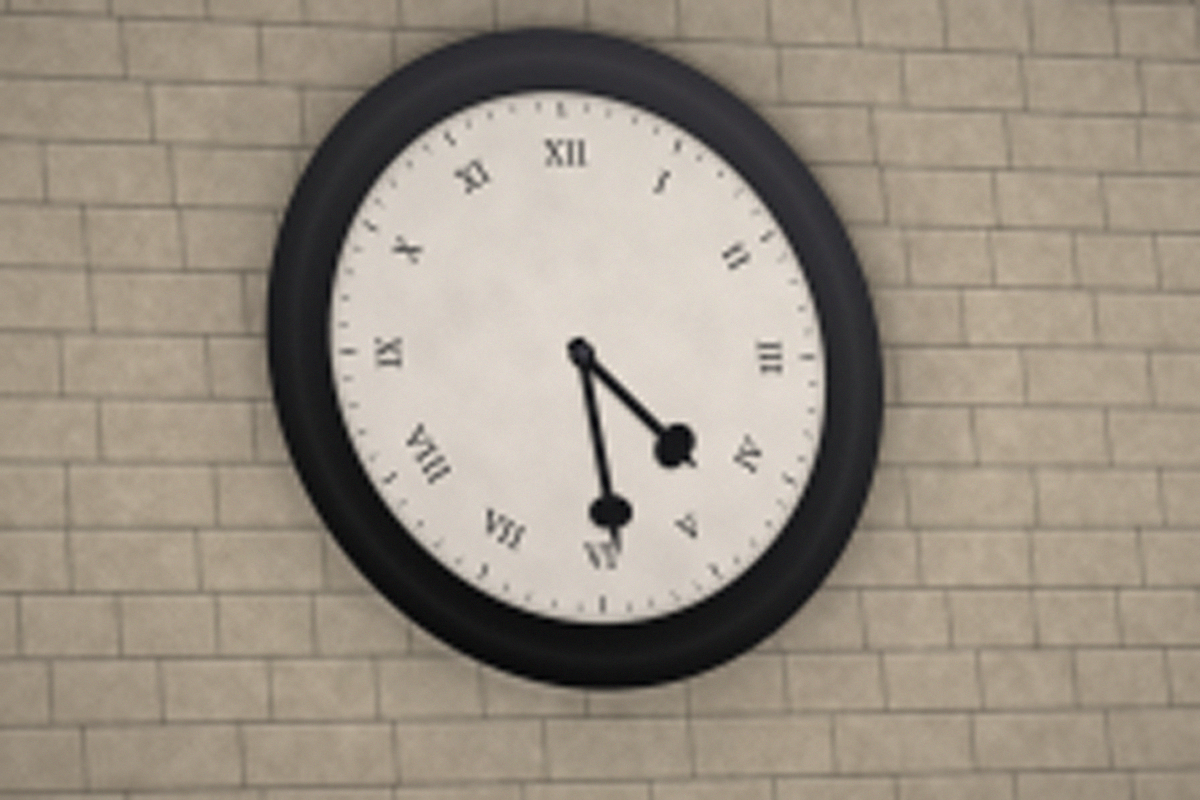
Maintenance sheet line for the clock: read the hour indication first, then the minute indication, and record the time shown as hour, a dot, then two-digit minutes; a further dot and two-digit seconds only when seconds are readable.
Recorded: 4.29
